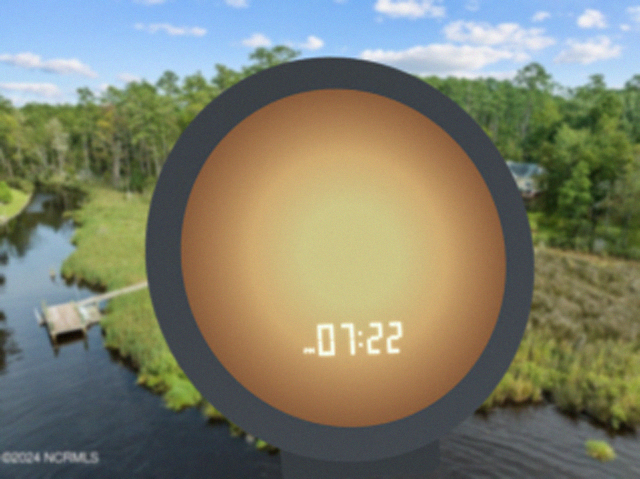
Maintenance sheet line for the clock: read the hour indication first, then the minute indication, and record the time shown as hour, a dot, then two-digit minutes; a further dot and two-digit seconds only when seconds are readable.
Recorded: 7.22
